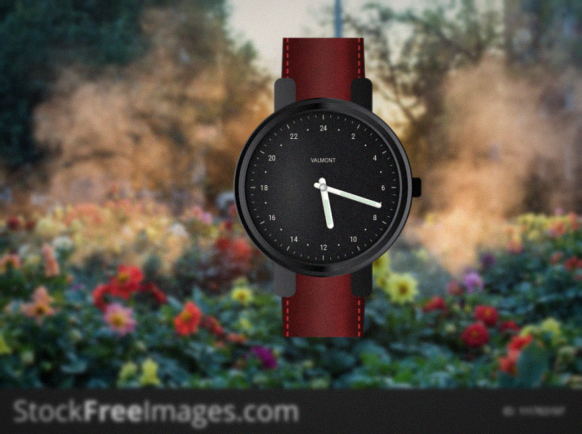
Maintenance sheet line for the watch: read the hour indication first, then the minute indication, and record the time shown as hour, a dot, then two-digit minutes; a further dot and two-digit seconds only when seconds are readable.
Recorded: 11.18
